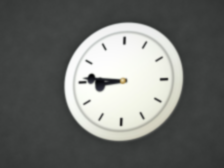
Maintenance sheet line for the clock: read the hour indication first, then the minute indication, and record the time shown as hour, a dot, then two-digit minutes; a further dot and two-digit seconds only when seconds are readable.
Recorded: 8.46
